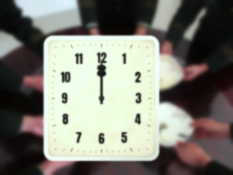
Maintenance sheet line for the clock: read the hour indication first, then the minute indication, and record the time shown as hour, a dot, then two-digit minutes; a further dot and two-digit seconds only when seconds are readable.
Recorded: 12.00
